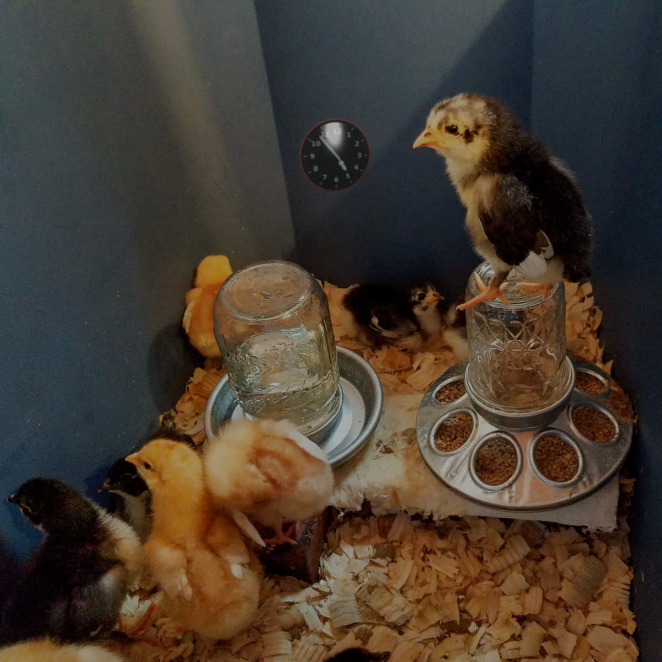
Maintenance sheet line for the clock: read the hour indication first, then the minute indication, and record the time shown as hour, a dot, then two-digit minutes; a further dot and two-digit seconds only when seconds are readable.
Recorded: 4.53
